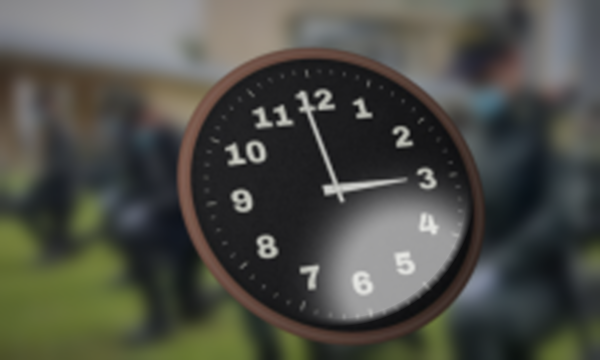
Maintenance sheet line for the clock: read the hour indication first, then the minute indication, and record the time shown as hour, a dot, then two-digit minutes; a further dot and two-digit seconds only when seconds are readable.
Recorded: 2.59
